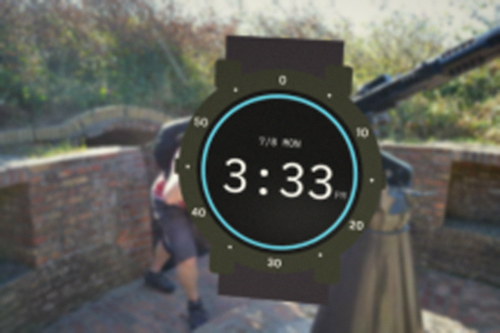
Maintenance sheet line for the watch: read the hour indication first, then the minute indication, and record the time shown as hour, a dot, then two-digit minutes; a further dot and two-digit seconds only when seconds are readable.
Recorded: 3.33
